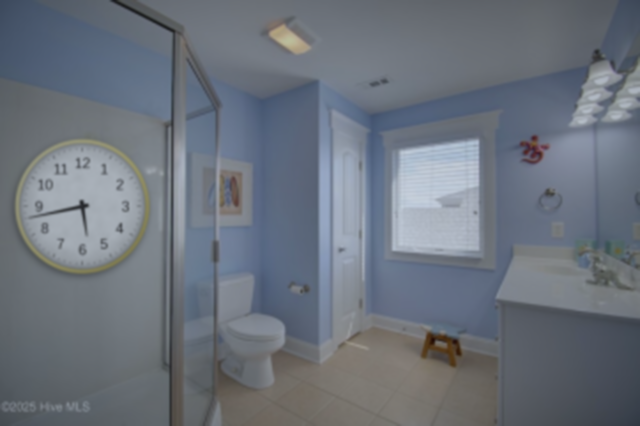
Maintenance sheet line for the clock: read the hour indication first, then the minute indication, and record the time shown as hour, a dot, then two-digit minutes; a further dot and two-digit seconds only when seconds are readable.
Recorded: 5.43
